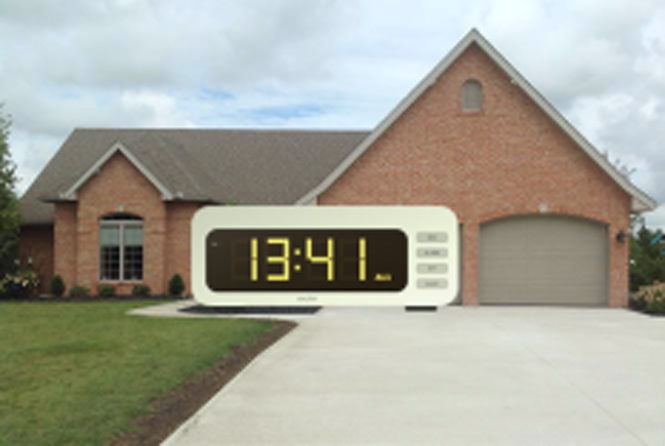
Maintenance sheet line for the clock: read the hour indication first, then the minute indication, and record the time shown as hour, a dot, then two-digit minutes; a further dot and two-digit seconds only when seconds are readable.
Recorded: 13.41
